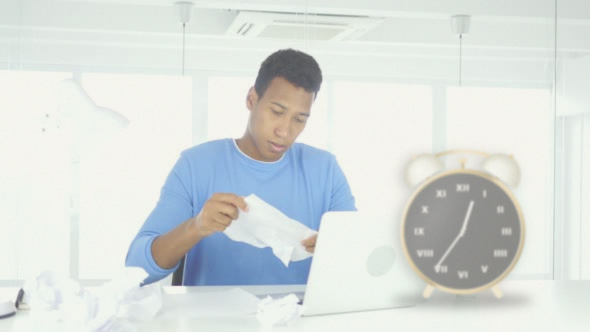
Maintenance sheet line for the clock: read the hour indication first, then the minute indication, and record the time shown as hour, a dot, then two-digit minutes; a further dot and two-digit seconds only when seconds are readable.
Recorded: 12.36
